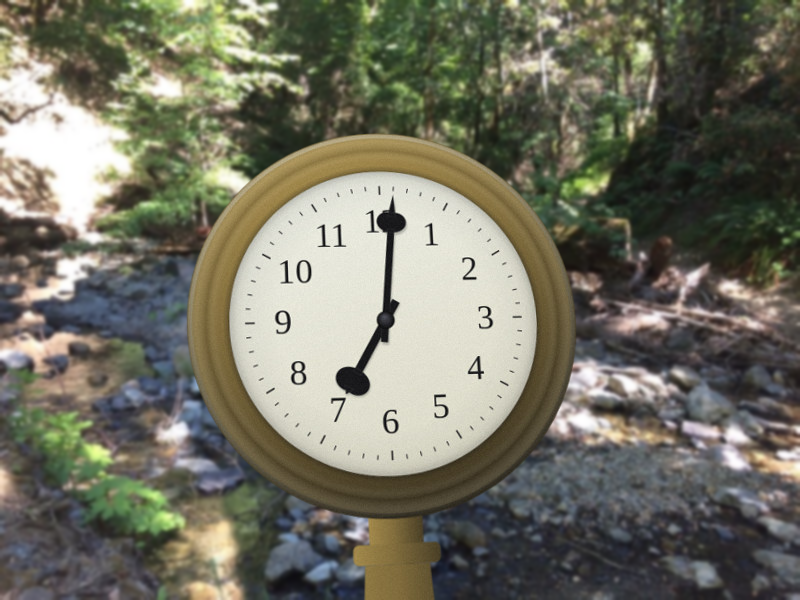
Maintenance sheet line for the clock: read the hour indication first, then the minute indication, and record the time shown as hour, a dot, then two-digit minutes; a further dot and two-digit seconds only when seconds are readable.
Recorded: 7.01
